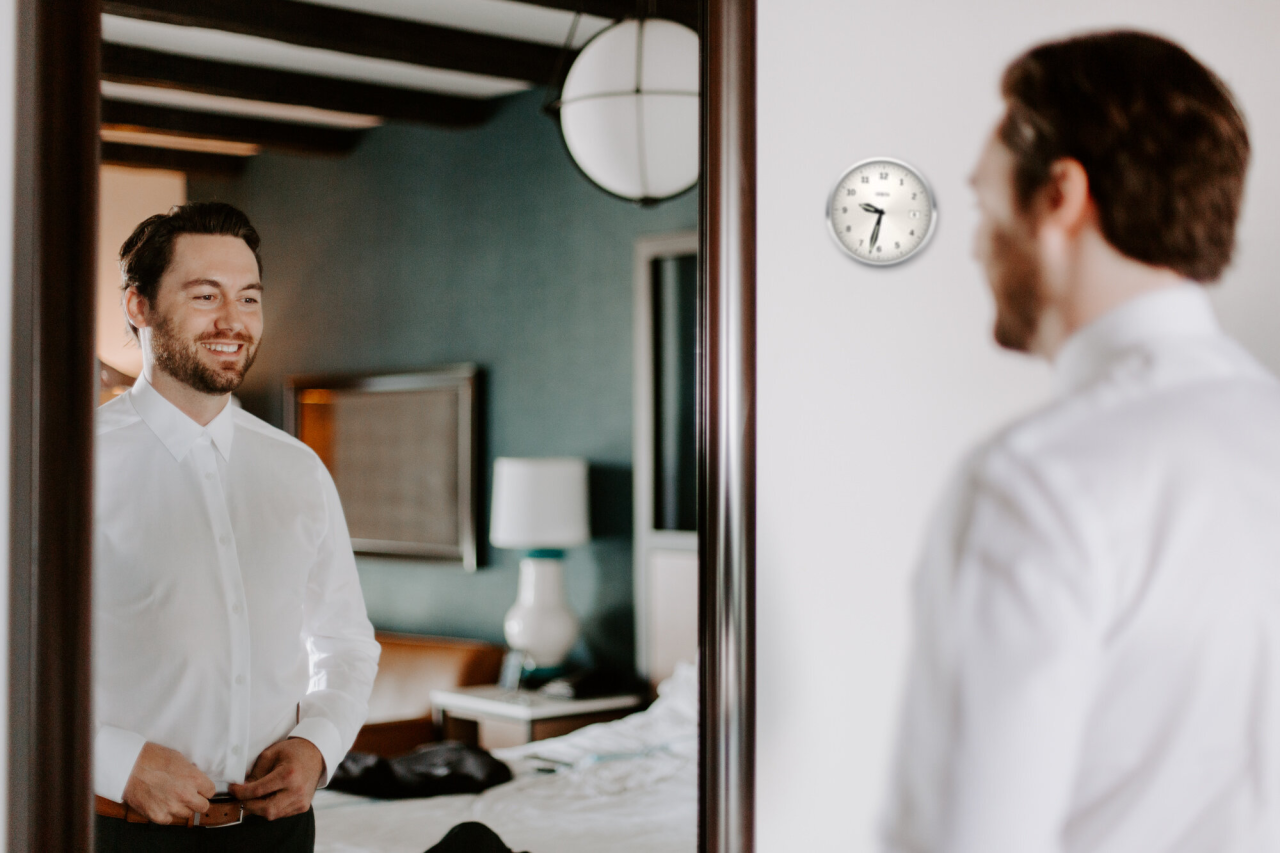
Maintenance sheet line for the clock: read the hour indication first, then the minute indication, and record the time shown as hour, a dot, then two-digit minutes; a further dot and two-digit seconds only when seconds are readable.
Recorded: 9.32
